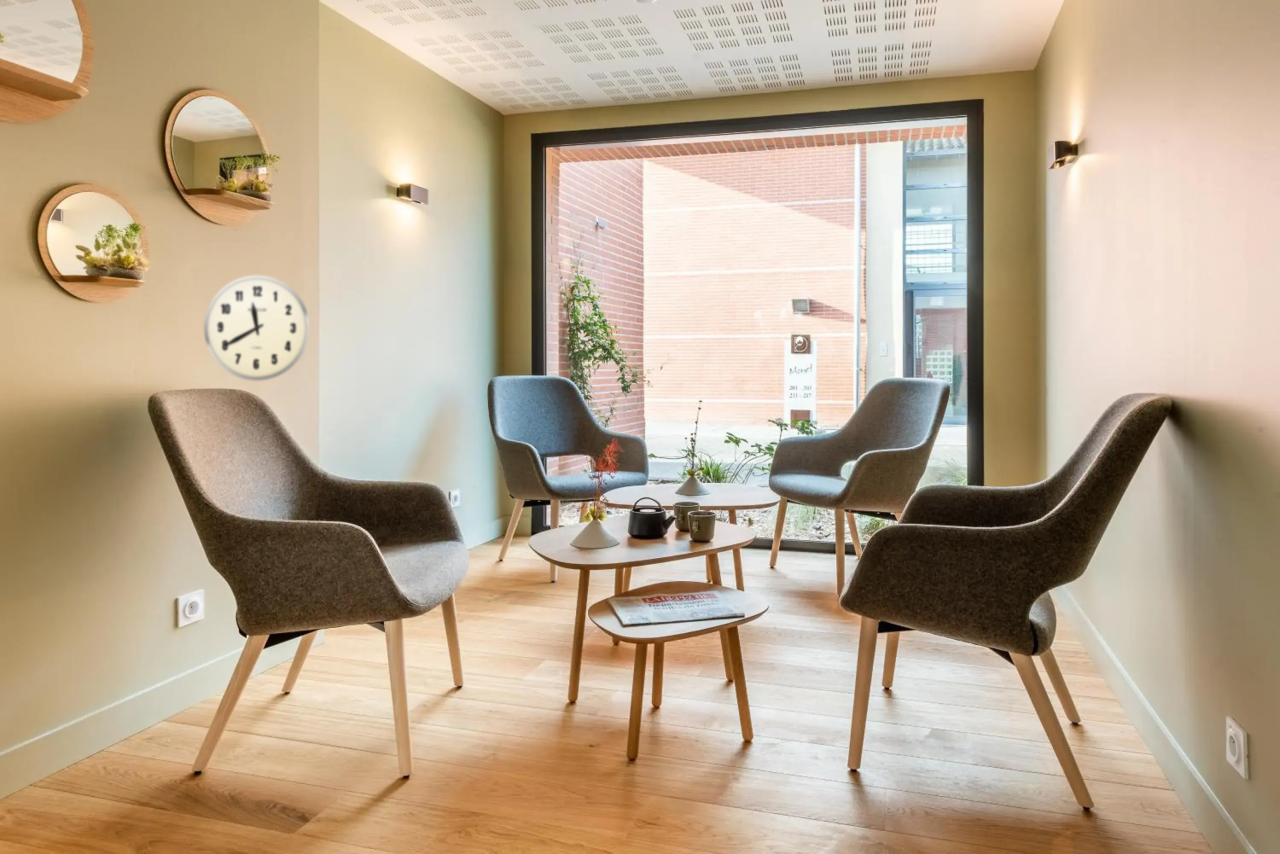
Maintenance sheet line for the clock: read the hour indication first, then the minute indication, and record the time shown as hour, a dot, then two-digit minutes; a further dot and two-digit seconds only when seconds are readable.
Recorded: 11.40
